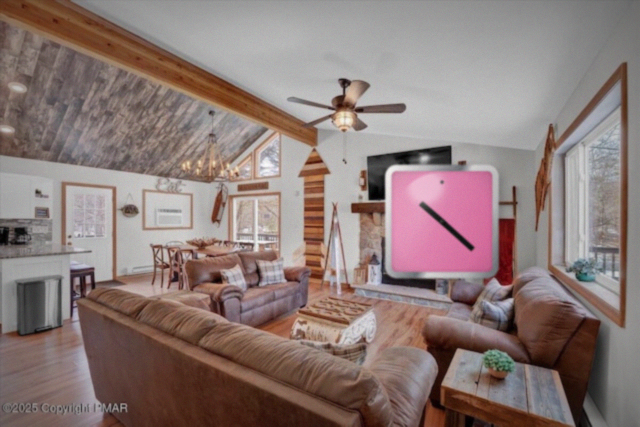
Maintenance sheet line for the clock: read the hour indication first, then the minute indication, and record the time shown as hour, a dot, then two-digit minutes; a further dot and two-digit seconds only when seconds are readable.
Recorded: 10.22
